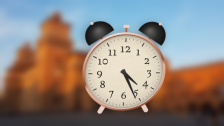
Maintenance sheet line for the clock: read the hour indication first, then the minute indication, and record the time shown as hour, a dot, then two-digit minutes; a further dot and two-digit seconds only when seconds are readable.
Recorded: 4.26
